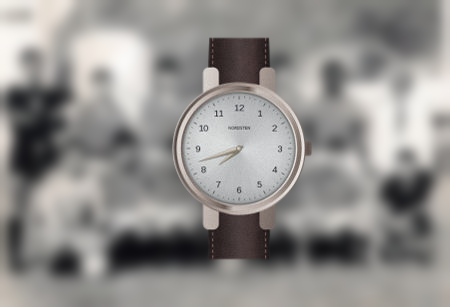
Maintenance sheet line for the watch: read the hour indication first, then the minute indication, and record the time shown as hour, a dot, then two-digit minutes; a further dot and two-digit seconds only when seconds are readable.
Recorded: 7.42
